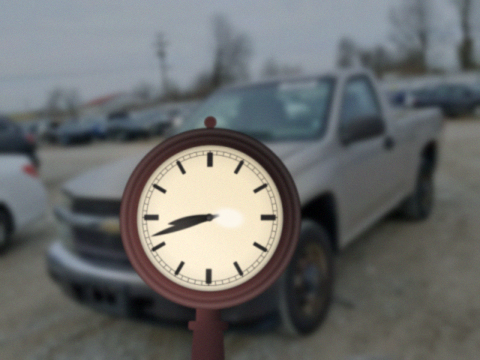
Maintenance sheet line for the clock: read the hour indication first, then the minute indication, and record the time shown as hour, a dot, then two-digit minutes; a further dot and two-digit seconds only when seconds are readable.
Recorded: 8.42
